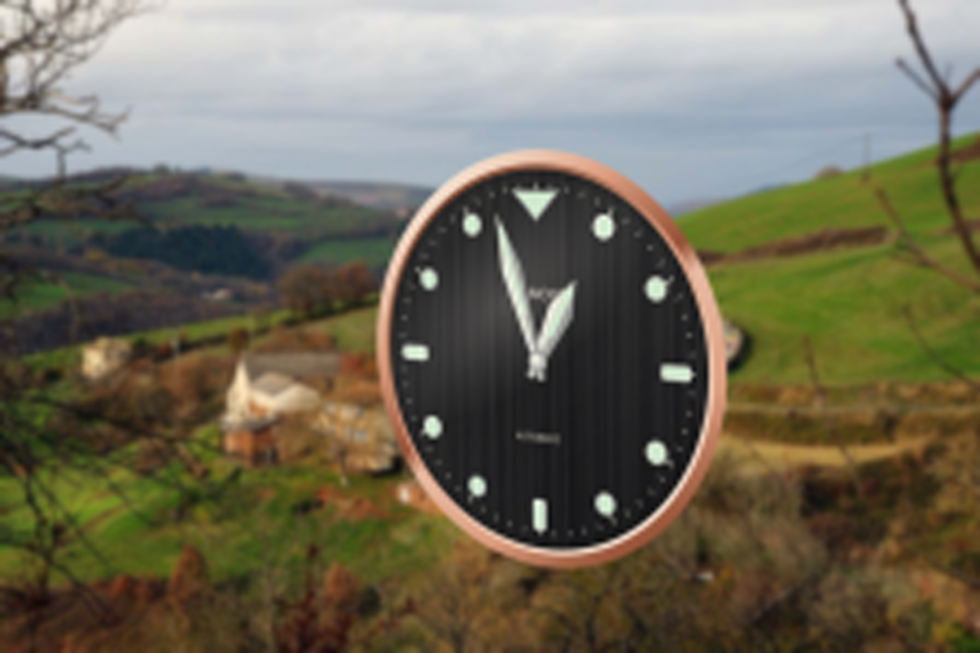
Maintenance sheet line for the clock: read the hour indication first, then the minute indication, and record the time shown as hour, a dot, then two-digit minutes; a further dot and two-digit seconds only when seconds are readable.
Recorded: 12.57
